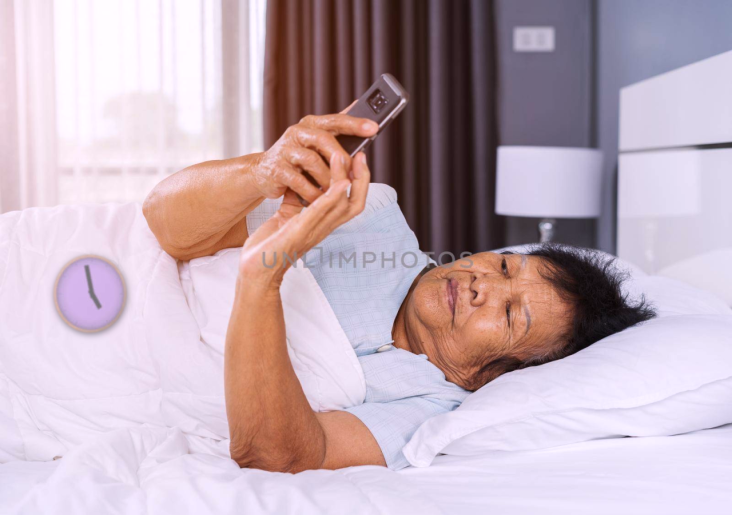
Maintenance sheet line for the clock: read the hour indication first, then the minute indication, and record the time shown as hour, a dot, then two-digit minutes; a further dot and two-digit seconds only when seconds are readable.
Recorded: 4.58
